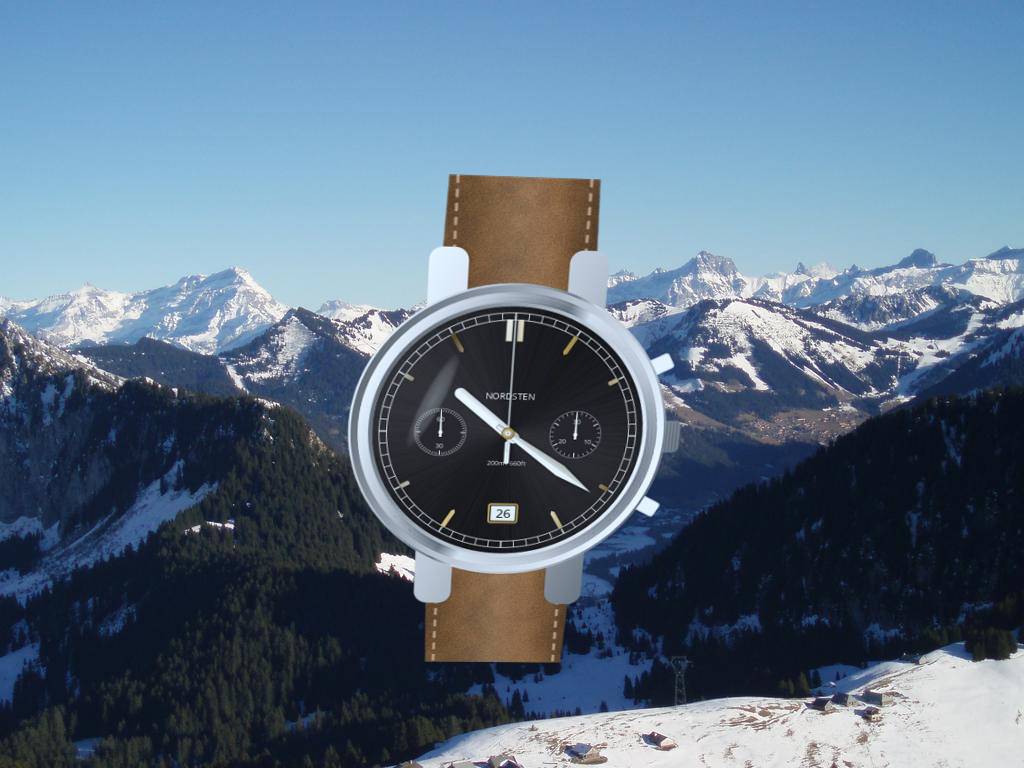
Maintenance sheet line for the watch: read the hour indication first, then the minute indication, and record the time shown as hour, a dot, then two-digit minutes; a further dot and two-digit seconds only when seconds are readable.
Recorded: 10.21
